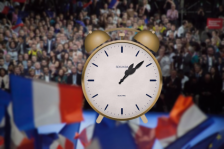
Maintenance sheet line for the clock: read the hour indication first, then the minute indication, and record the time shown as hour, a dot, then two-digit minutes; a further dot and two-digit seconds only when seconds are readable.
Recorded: 1.08
